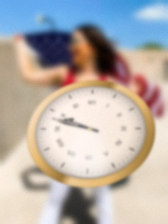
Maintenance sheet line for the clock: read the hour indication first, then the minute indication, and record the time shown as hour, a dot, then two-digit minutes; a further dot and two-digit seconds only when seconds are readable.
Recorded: 9.48
